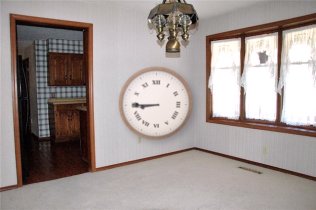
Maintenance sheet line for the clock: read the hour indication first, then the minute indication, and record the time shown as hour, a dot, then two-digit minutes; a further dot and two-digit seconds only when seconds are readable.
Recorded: 8.45
